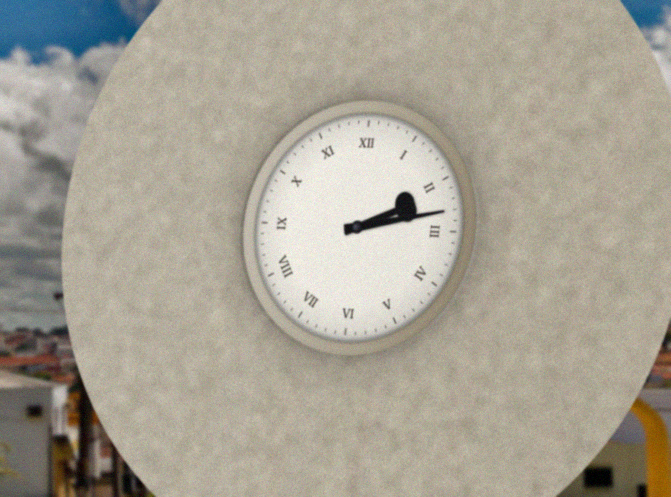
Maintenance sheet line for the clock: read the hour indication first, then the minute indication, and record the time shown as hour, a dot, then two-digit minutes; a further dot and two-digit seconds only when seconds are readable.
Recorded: 2.13
